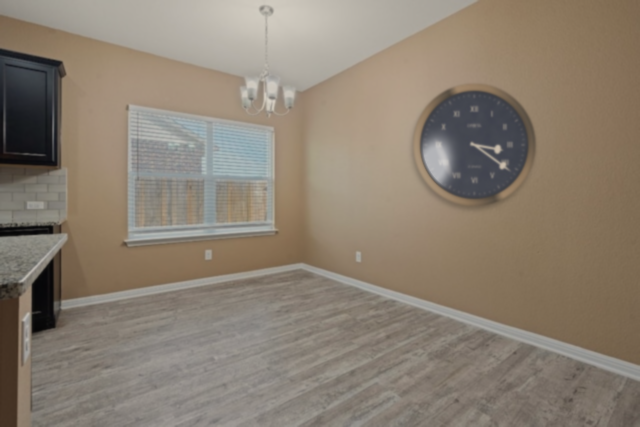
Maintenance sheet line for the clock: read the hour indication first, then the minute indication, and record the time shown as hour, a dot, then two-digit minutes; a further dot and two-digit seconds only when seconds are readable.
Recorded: 3.21
